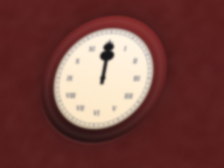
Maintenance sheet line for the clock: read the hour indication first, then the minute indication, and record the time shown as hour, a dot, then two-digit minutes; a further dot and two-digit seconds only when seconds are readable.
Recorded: 12.00
